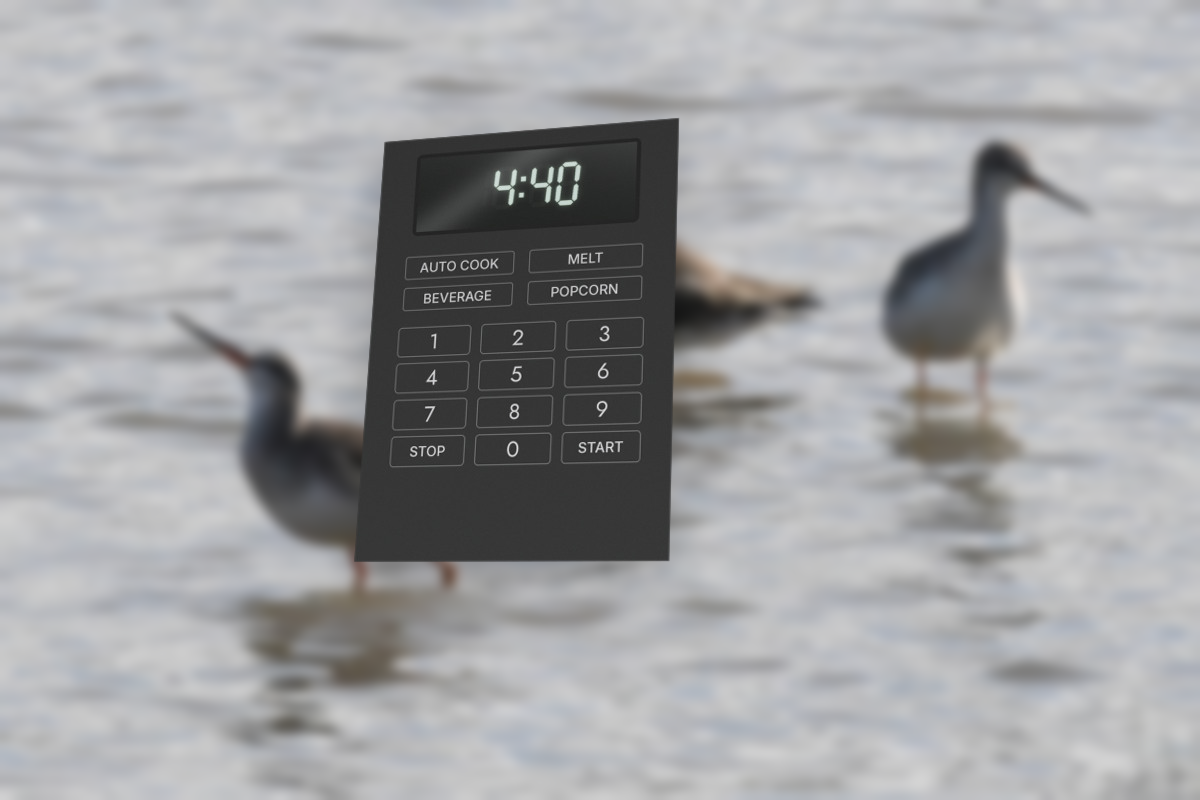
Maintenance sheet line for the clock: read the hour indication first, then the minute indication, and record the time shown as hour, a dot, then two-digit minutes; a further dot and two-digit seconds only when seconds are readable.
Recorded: 4.40
